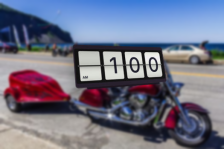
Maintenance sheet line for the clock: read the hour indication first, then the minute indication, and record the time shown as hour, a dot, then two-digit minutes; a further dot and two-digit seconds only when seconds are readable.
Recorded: 1.00
